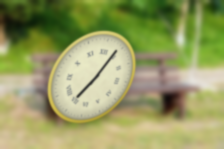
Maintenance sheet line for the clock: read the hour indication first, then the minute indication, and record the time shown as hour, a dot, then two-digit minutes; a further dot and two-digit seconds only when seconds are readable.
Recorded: 7.04
